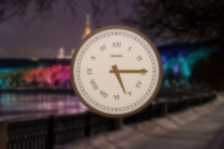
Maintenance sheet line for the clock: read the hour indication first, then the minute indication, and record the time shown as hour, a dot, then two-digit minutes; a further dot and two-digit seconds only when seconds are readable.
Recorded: 5.15
